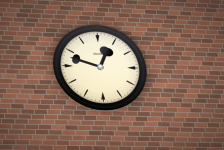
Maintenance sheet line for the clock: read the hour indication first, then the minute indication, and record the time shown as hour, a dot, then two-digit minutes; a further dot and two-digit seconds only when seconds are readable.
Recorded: 12.48
